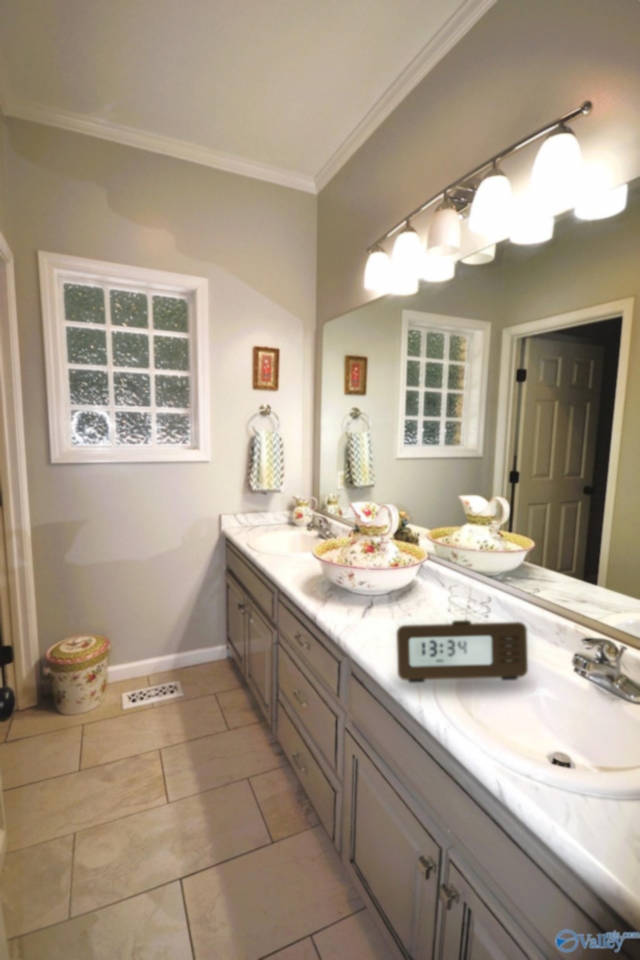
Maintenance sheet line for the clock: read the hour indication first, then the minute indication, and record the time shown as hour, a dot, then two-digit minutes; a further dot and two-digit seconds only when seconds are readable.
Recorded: 13.34
